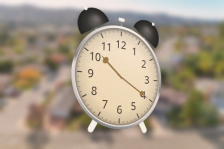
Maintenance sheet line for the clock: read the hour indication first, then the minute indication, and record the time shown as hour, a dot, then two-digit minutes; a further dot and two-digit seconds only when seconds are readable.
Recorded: 10.20
